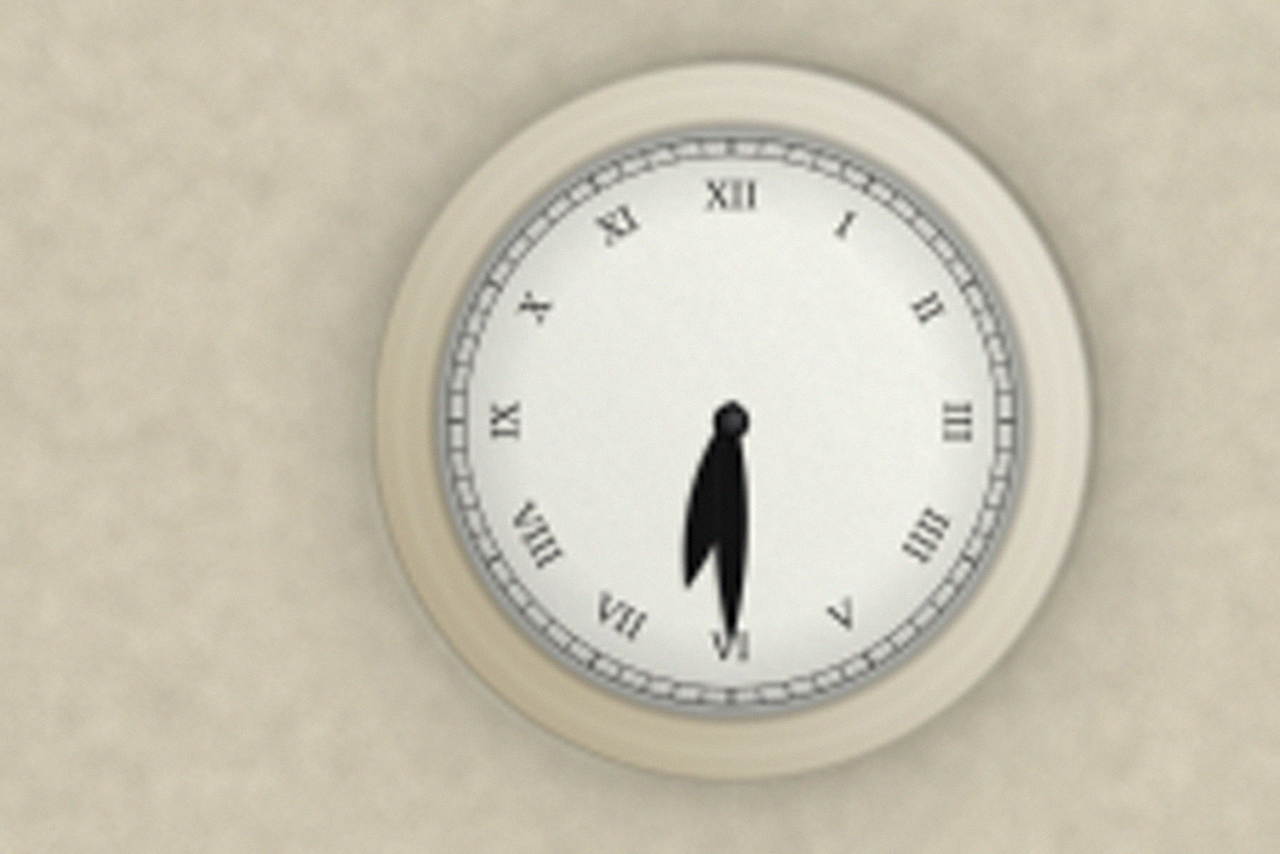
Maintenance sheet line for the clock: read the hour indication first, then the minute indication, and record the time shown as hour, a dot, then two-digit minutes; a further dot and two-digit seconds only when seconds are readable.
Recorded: 6.30
